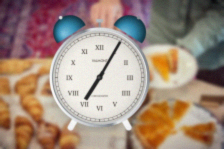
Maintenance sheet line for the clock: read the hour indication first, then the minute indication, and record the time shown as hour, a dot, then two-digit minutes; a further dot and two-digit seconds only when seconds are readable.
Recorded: 7.05
